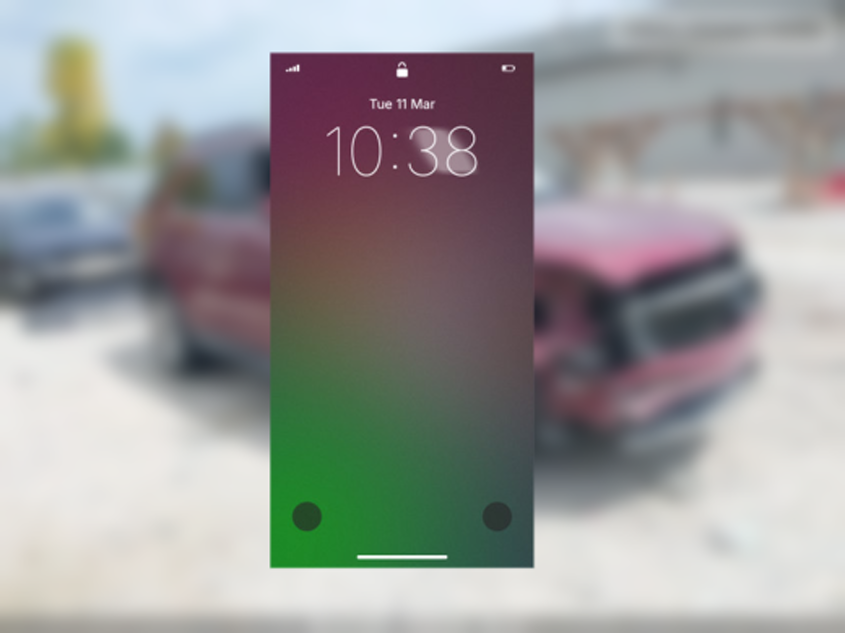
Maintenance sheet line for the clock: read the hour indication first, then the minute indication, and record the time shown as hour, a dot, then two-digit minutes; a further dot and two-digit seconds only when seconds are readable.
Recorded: 10.38
